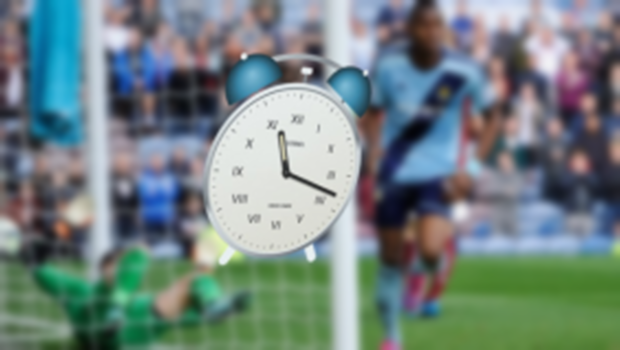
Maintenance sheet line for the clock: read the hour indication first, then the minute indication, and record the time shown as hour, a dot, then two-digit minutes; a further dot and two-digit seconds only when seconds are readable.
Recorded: 11.18
